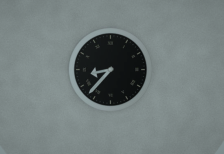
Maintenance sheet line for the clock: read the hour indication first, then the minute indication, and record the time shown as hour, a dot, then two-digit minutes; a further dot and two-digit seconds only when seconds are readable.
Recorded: 8.37
